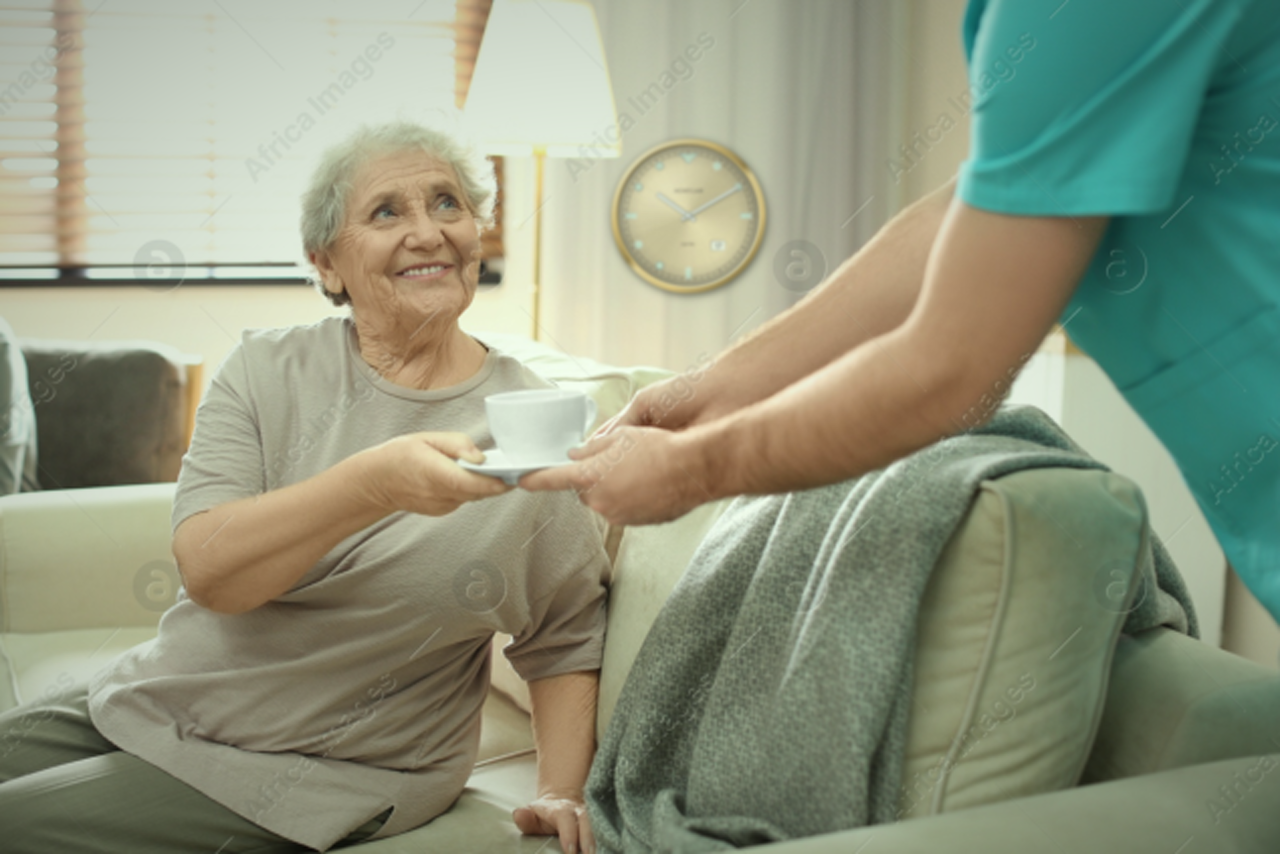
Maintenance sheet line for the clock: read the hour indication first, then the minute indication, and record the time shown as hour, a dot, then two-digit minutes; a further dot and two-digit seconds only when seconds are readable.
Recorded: 10.10
